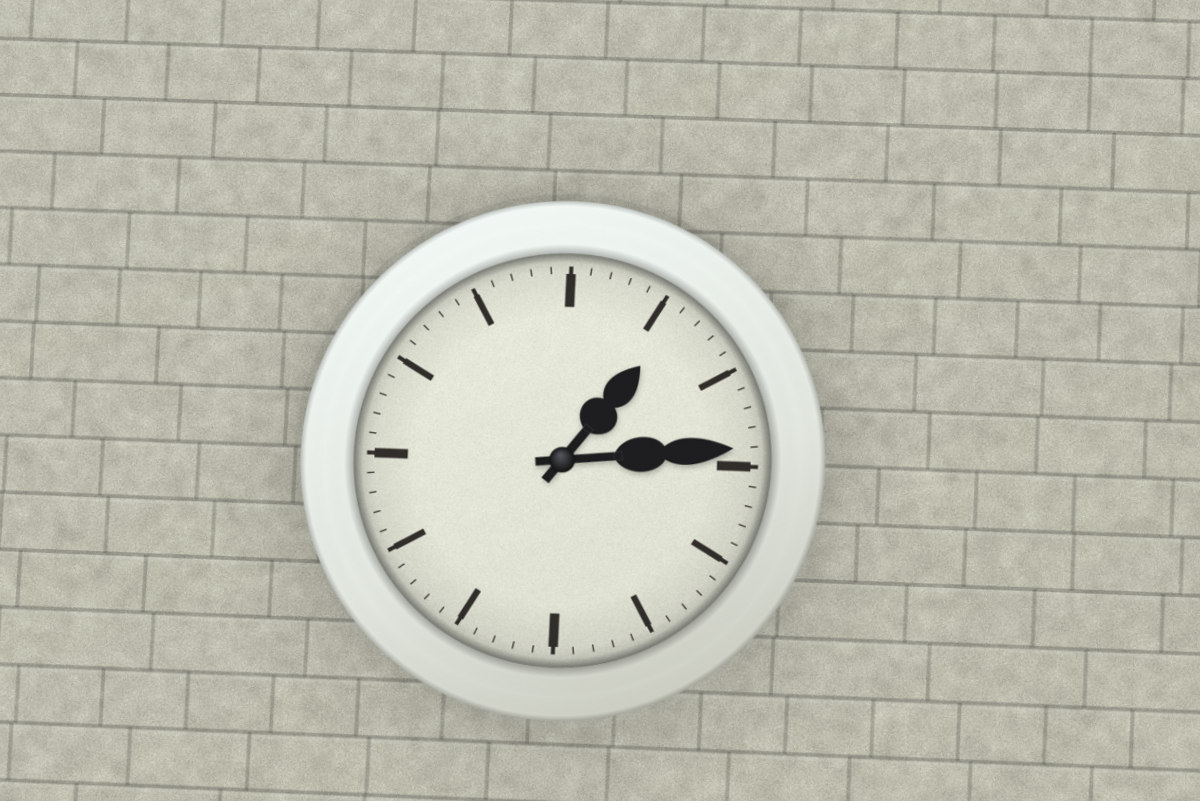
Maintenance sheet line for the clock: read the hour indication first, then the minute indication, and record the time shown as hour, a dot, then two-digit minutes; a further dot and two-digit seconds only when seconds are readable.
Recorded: 1.14
